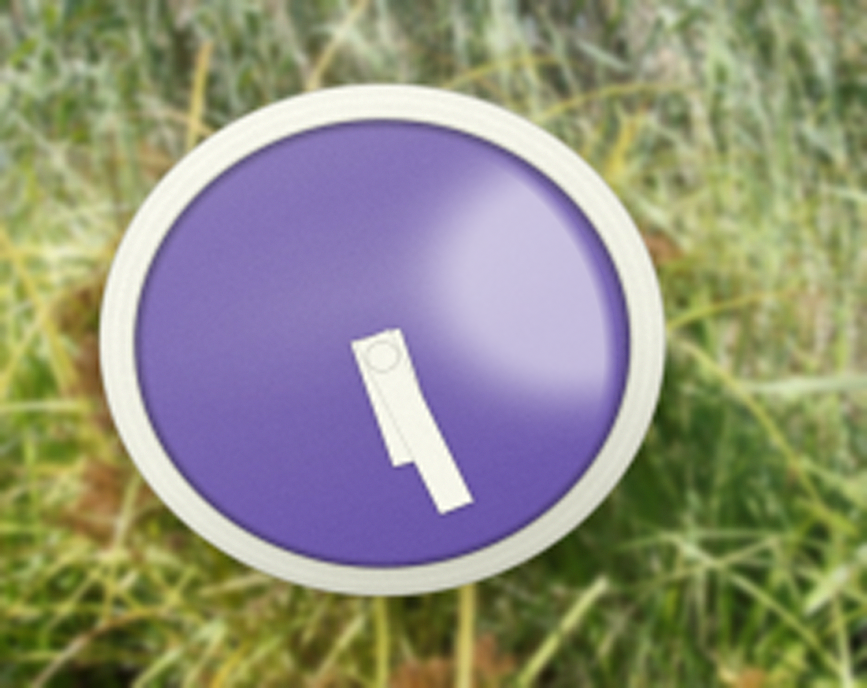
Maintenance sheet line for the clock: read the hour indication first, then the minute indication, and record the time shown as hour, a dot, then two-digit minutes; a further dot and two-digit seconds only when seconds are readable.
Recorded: 5.26
